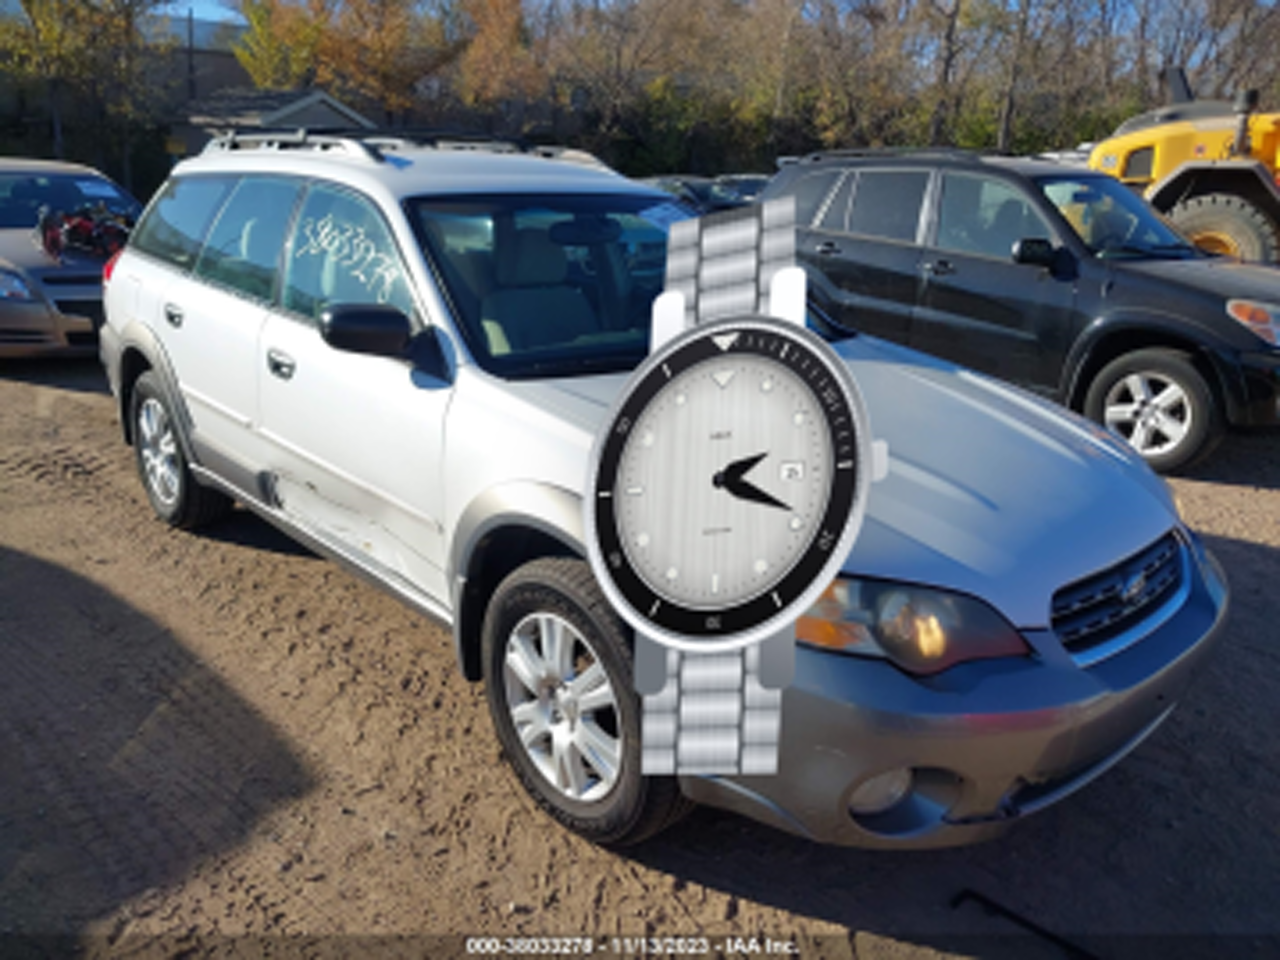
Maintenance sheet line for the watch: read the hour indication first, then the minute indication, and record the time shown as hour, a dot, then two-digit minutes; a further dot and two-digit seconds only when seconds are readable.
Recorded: 2.19
